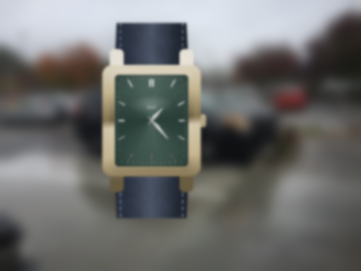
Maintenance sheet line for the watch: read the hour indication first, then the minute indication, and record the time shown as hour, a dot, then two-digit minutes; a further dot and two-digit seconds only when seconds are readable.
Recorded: 1.23
